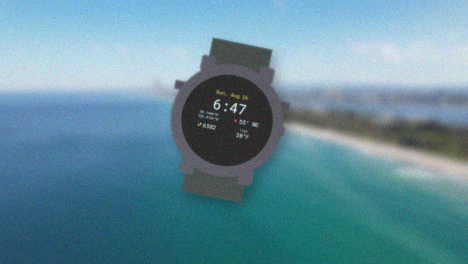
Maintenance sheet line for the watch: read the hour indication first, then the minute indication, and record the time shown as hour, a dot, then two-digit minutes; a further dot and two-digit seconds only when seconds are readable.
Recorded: 6.47
